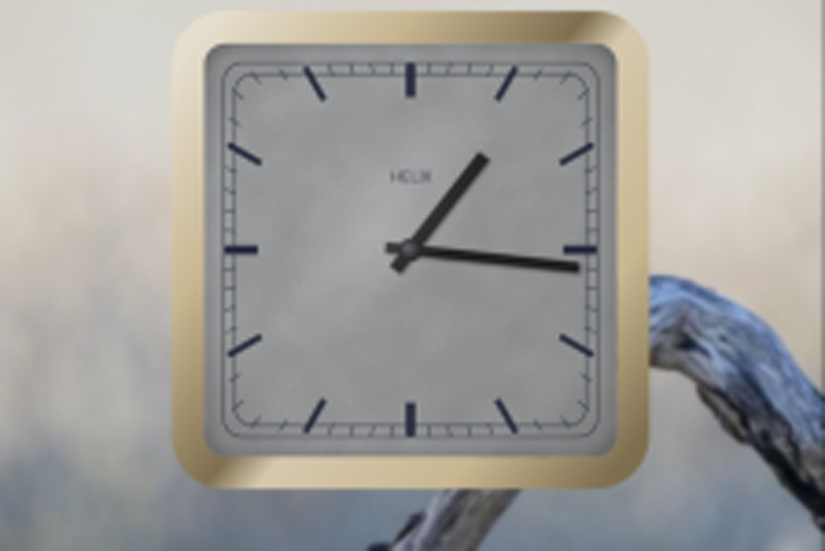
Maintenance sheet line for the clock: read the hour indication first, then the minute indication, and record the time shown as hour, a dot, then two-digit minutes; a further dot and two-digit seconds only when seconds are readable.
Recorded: 1.16
